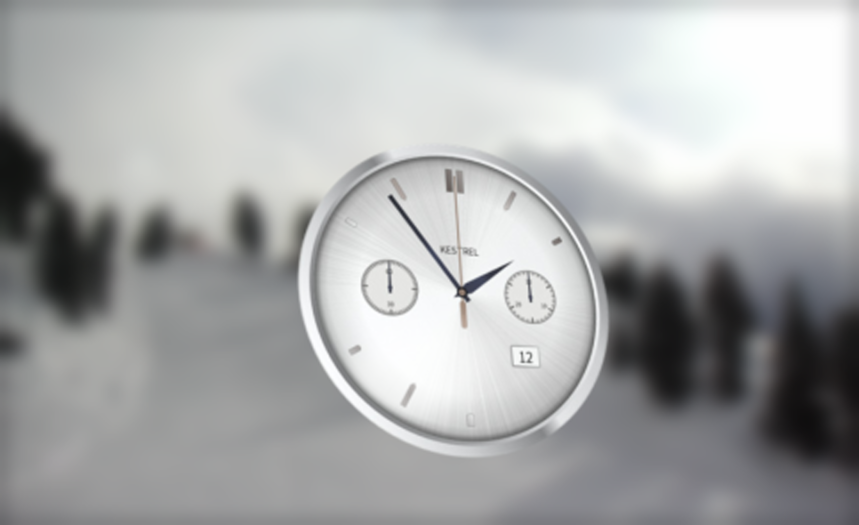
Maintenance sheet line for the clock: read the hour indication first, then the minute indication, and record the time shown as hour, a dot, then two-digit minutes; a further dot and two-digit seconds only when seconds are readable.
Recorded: 1.54
